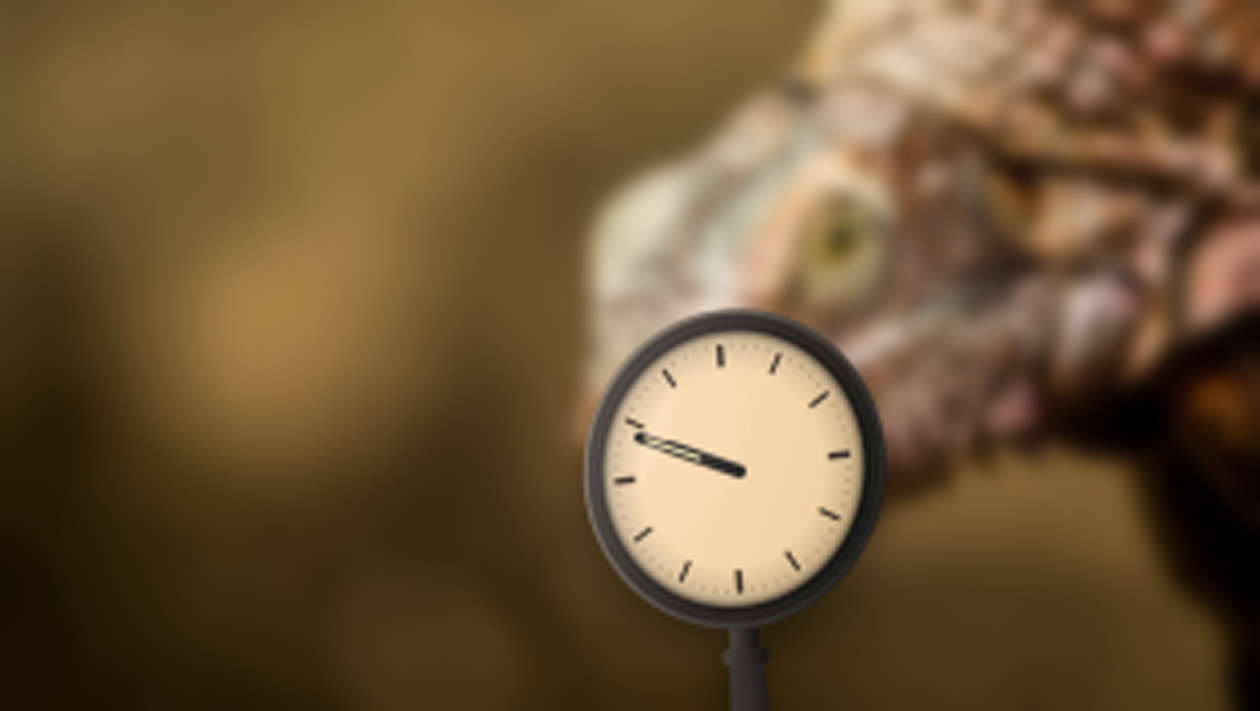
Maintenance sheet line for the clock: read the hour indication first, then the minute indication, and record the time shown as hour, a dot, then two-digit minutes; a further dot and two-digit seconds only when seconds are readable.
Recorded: 9.49
